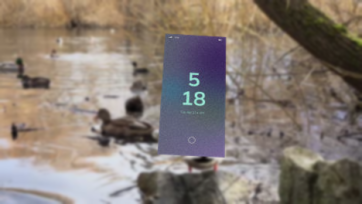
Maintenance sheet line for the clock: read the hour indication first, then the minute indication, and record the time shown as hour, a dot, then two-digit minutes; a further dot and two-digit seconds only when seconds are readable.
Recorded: 5.18
